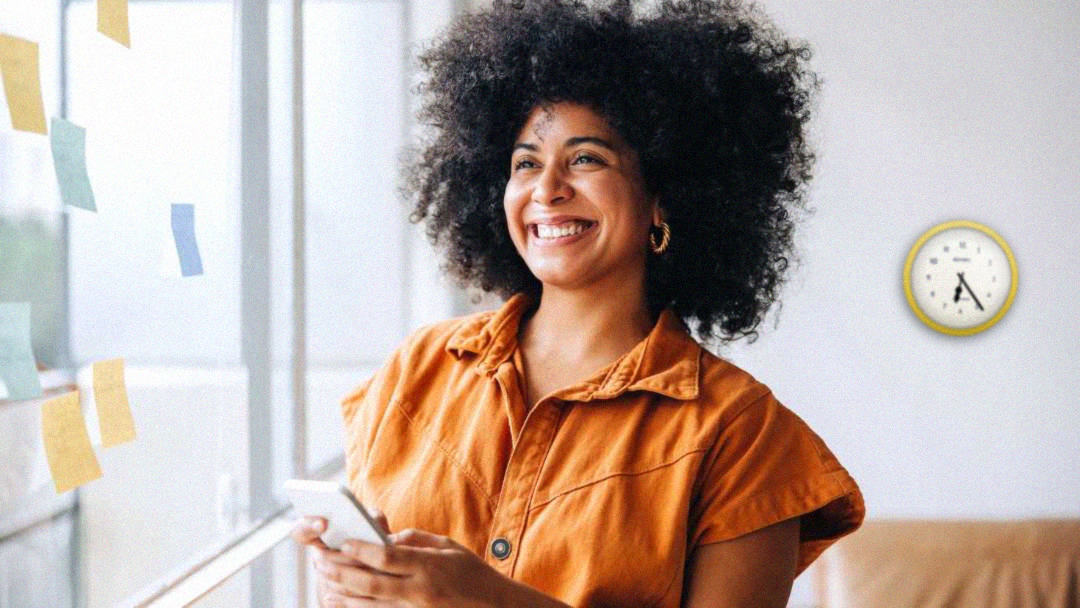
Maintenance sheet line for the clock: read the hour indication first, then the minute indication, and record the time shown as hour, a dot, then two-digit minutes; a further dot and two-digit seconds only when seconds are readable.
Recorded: 6.24
